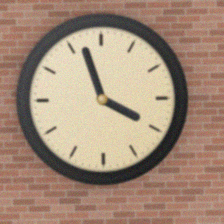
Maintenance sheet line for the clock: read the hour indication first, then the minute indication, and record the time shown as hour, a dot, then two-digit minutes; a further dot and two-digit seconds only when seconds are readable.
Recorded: 3.57
